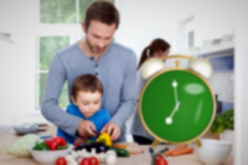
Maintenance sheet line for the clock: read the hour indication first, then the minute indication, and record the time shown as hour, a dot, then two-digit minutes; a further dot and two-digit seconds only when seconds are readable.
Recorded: 6.59
